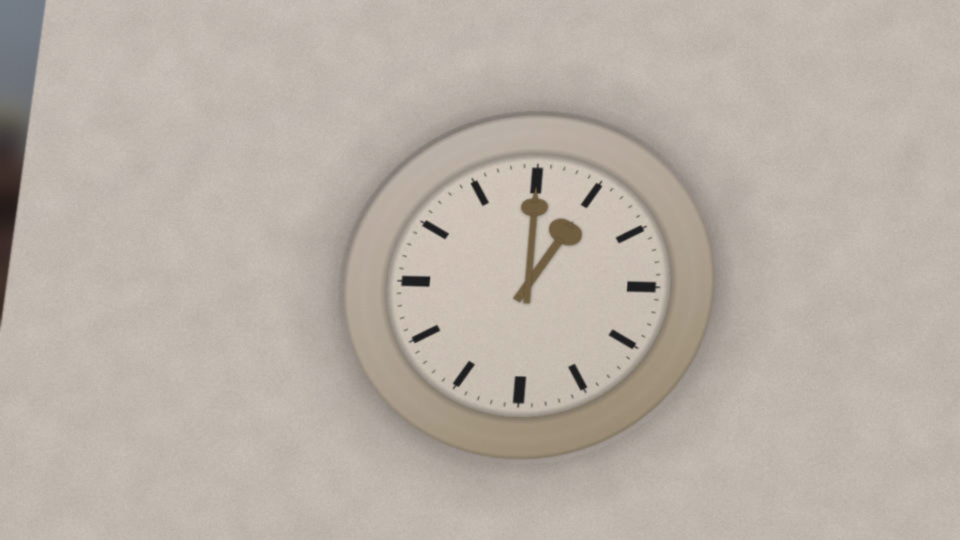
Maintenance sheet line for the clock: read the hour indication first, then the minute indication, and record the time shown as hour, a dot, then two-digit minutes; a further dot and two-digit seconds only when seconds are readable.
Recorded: 1.00
